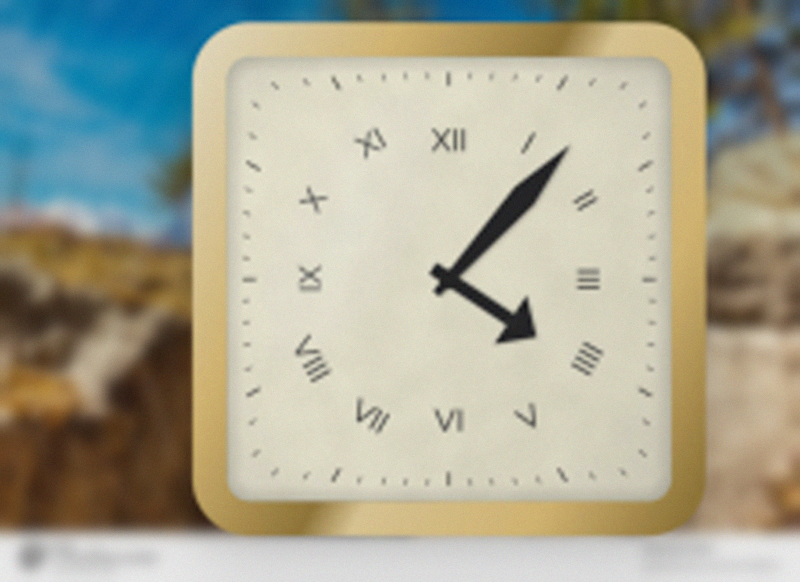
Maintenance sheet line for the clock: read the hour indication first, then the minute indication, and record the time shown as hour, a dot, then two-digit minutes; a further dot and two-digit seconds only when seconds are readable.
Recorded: 4.07
